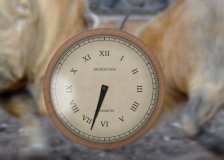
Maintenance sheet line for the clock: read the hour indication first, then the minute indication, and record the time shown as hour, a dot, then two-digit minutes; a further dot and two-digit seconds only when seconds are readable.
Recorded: 6.33
